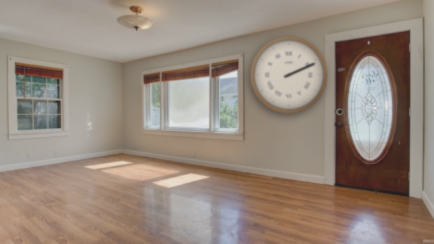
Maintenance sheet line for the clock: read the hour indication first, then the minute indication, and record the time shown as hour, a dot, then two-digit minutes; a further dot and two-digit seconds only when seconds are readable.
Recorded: 2.11
